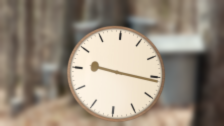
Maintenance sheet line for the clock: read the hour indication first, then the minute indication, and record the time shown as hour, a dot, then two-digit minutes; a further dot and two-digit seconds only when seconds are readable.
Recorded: 9.16
